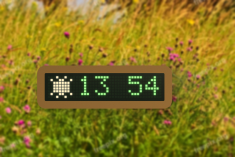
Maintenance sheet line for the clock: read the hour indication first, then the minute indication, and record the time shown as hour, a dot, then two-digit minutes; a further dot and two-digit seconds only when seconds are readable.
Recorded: 13.54
